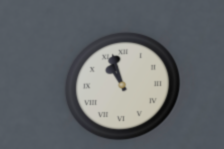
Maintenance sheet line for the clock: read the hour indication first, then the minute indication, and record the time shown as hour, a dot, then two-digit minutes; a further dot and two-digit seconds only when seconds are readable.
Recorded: 10.57
